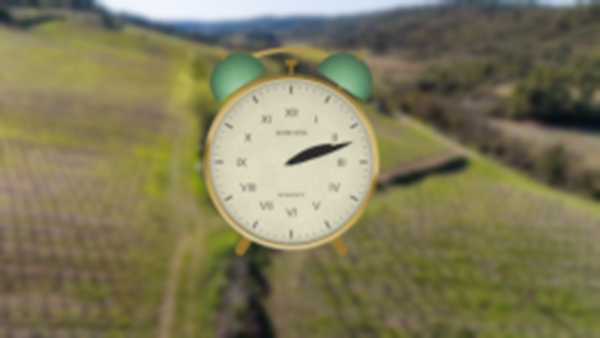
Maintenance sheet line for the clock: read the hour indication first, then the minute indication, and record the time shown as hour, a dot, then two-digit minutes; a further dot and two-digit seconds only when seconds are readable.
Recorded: 2.12
